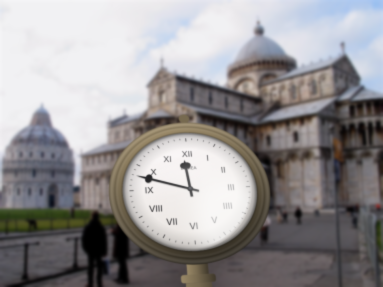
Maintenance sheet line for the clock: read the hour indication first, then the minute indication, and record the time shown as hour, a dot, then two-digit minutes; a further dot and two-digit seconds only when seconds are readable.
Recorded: 11.48
